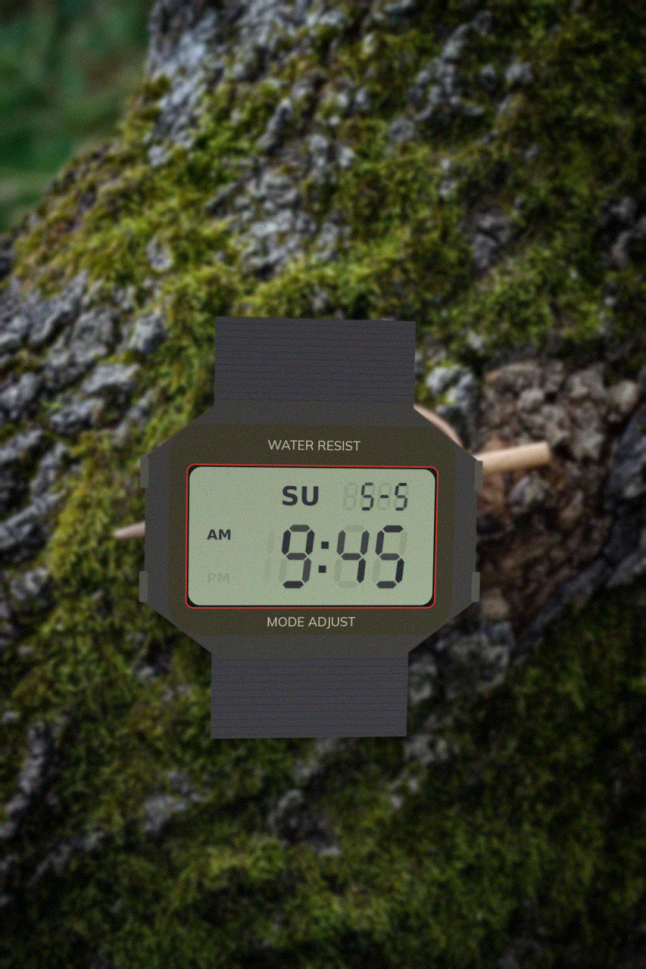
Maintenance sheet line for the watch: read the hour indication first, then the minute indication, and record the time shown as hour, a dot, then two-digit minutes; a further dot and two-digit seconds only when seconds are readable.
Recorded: 9.45
